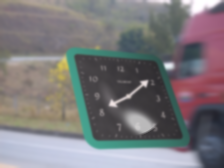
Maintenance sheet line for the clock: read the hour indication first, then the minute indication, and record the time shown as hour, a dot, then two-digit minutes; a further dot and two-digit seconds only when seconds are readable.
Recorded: 8.09
